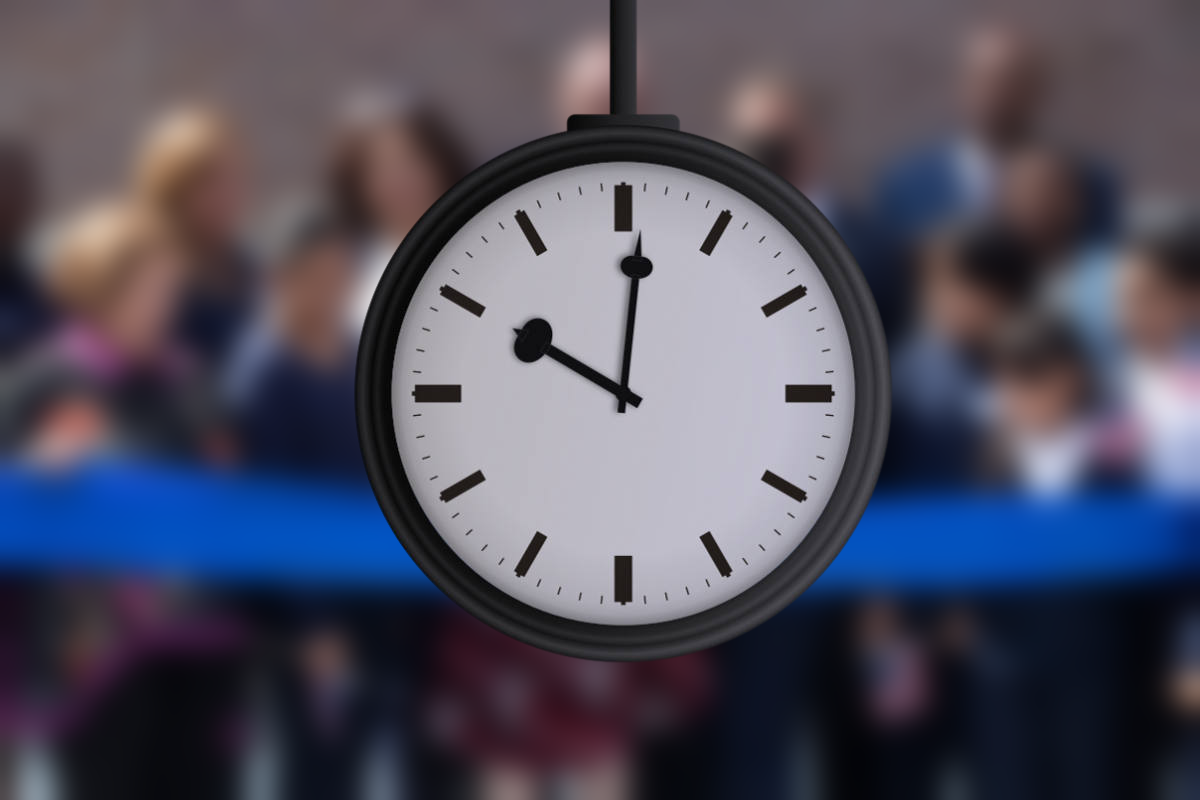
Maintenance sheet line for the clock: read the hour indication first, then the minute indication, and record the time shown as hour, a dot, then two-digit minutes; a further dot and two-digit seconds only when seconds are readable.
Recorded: 10.01
